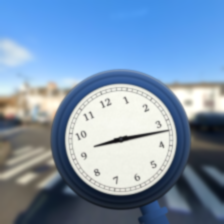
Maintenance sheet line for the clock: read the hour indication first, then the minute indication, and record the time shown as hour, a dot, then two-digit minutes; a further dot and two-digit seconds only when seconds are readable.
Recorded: 9.17
